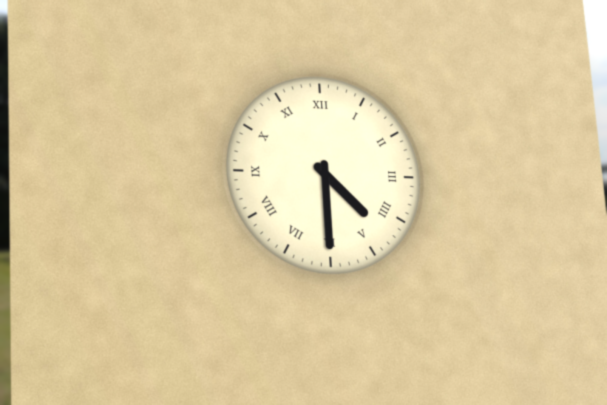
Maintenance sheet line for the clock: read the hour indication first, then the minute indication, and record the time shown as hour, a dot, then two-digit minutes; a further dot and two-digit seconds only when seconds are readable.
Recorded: 4.30
